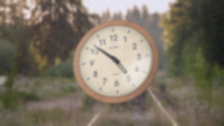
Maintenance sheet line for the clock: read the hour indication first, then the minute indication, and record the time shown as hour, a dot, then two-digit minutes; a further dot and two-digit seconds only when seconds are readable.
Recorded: 4.52
